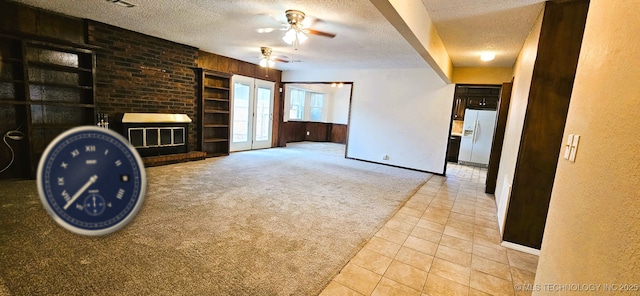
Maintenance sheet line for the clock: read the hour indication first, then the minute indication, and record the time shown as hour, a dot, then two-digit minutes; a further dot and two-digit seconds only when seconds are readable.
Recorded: 7.38
